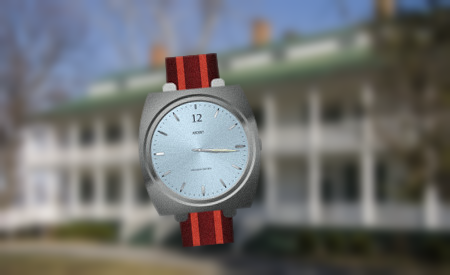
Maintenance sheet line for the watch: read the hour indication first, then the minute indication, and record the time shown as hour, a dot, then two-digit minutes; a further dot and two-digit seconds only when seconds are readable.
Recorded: 3.16
